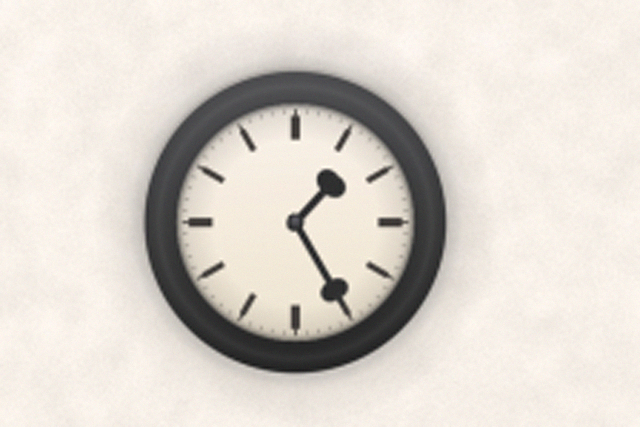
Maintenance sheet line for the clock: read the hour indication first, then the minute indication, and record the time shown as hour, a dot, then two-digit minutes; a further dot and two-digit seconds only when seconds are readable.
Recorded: 1.25
